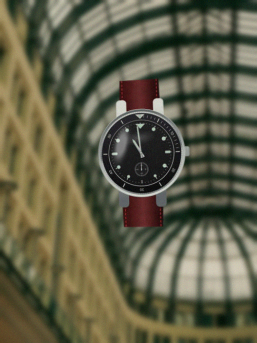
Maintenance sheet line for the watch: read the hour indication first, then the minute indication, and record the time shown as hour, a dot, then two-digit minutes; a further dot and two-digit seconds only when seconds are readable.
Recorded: 10.59
